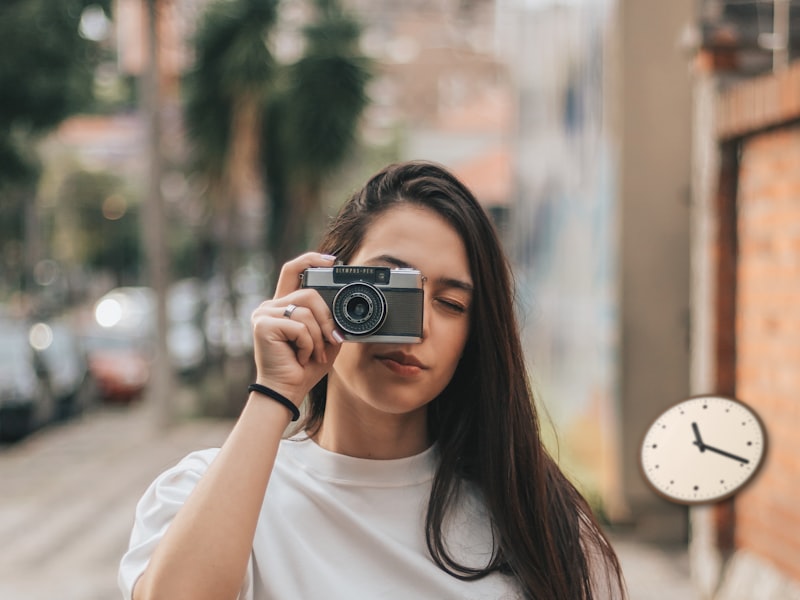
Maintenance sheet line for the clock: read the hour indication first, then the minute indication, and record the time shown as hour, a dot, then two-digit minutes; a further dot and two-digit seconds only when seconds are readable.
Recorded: 11.19
